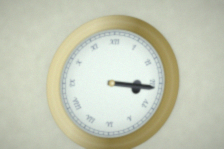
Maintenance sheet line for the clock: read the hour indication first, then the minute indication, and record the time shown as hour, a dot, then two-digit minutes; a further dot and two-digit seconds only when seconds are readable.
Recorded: 3.16
